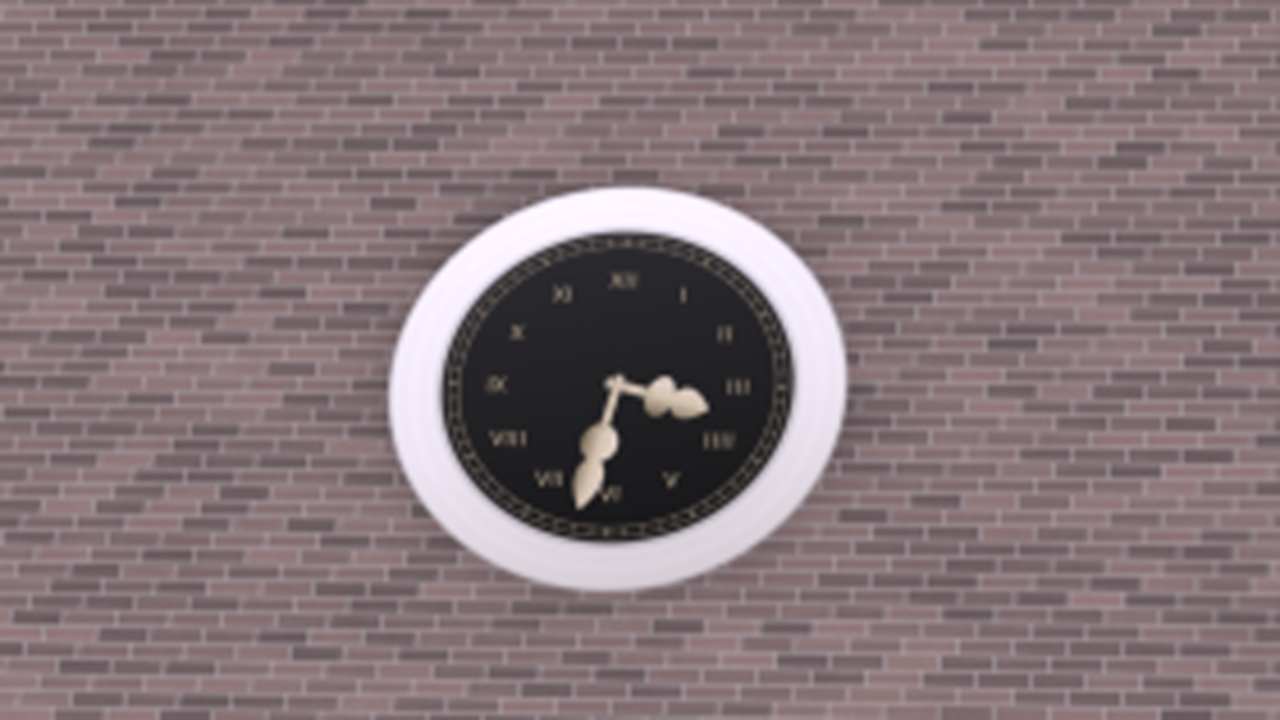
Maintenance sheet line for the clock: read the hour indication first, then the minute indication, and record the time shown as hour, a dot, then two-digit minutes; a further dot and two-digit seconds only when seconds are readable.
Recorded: 3.32
